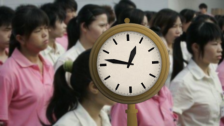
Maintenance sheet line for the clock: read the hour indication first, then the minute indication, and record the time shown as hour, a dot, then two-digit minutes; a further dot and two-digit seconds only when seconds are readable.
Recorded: 12.47
